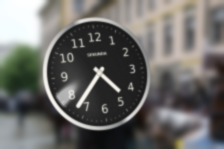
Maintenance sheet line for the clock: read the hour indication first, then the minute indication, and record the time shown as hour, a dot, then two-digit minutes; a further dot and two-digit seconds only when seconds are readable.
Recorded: 4.37
